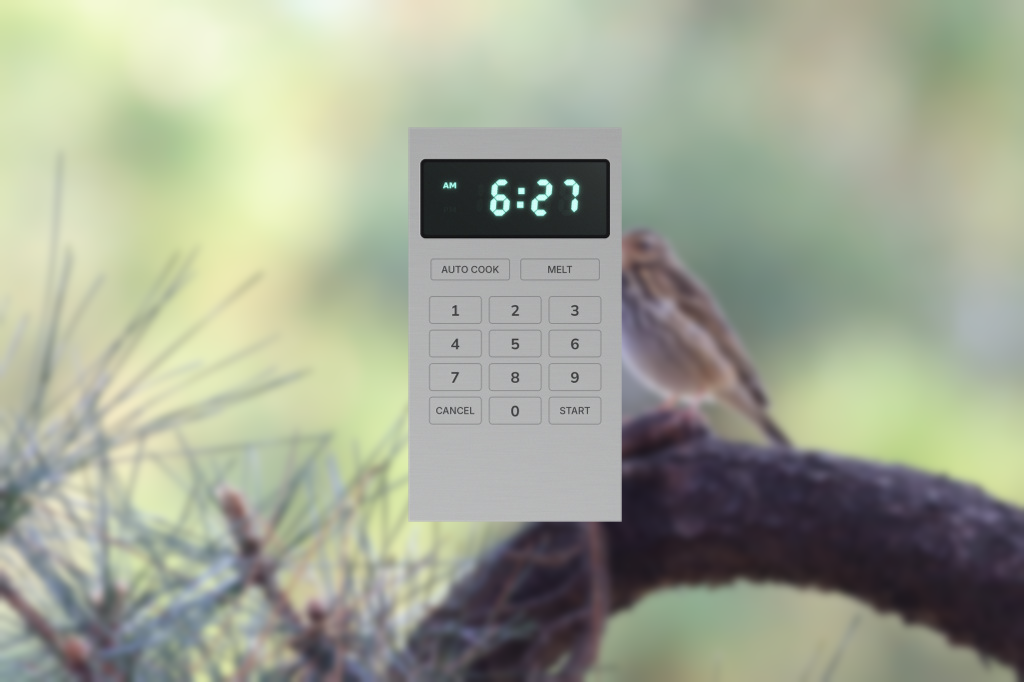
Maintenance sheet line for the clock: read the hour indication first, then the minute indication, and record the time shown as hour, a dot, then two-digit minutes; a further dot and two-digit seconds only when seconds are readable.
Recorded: 6.27
